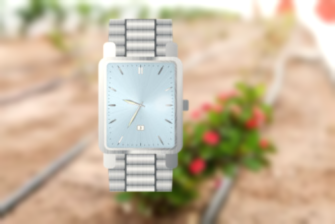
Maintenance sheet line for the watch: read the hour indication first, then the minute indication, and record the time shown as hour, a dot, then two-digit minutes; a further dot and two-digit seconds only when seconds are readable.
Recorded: 9.35
